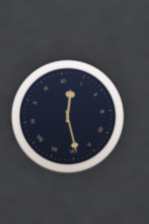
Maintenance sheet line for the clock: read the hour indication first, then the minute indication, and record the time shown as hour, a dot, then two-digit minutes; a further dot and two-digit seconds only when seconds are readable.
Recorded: 12.29
